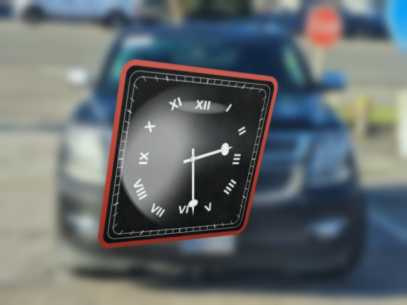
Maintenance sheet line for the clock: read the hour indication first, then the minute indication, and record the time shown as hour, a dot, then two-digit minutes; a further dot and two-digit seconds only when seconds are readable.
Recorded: 2.28
